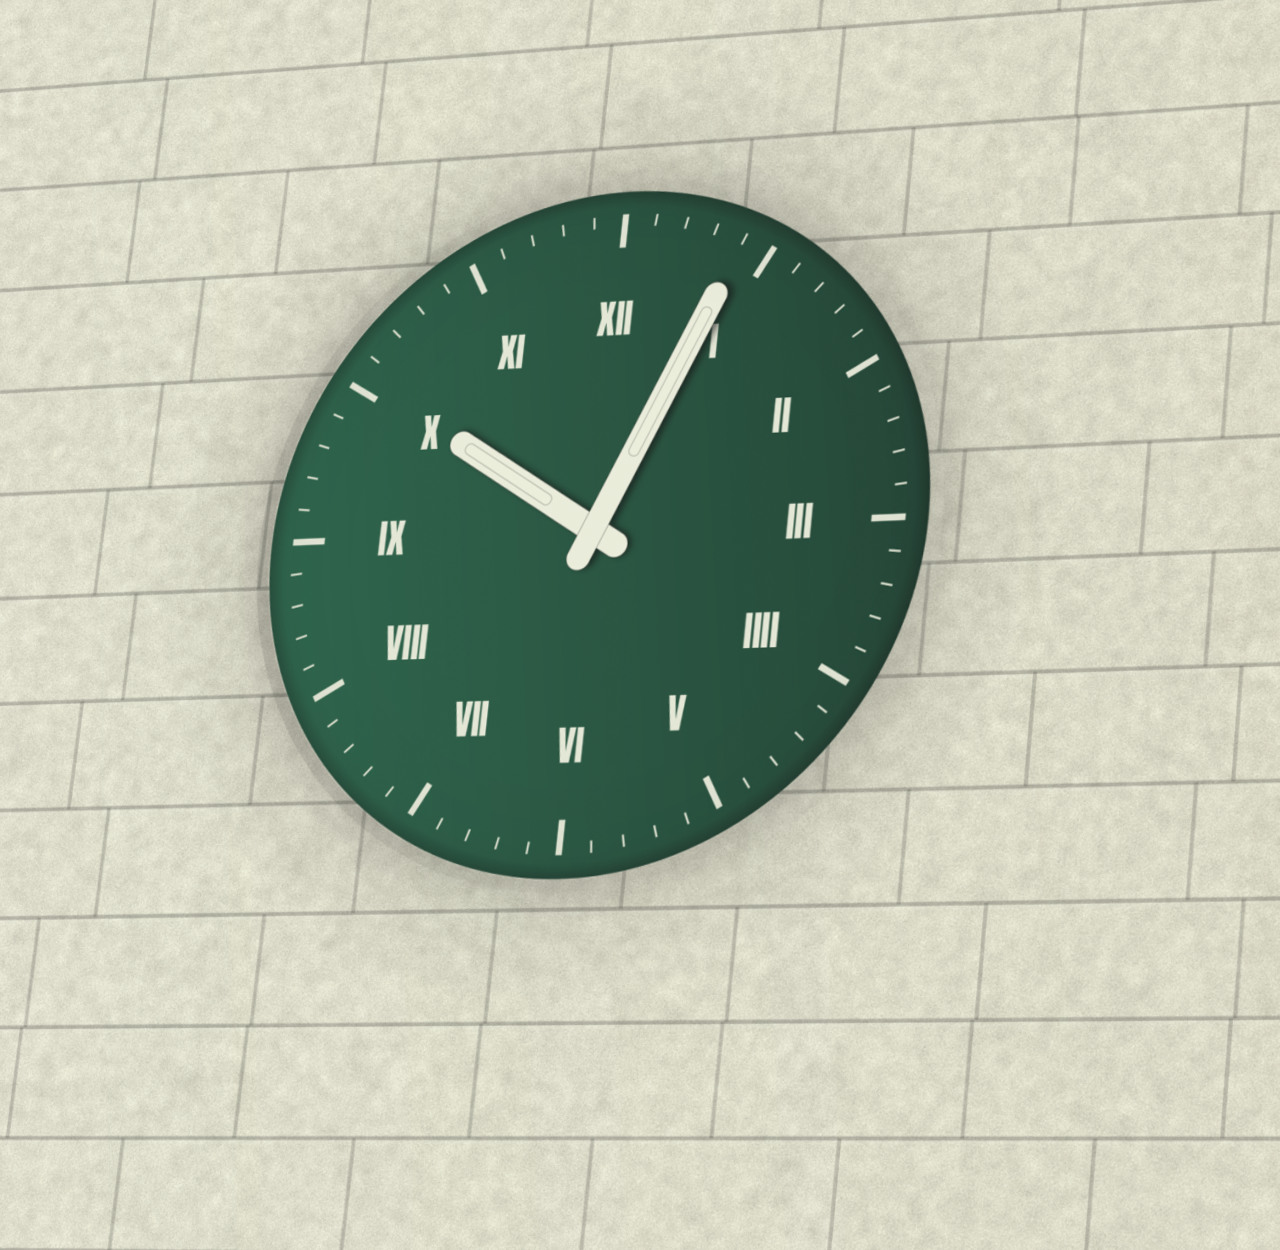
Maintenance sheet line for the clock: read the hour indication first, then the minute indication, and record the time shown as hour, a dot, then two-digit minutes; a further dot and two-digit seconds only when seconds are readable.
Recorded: 10.04
